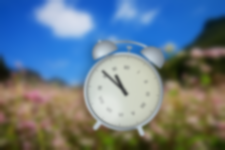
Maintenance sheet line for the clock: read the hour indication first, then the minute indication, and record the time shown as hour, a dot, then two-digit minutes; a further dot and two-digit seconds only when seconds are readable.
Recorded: 10.51
